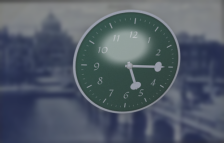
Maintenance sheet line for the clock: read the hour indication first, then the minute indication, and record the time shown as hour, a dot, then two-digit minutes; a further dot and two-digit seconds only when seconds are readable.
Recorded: 5.15
